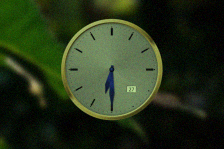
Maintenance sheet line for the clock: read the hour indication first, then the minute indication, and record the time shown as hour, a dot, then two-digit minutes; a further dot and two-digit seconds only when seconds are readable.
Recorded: 6.30
